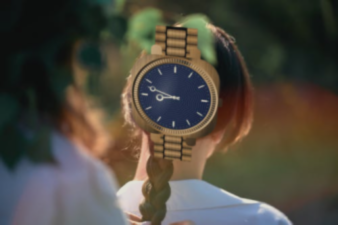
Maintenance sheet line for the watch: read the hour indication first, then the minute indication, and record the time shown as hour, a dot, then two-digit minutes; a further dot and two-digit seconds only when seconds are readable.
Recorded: 8.48
